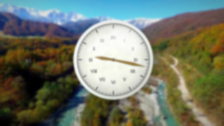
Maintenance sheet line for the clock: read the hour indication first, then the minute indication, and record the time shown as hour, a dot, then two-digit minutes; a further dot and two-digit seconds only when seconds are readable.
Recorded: 9.17
